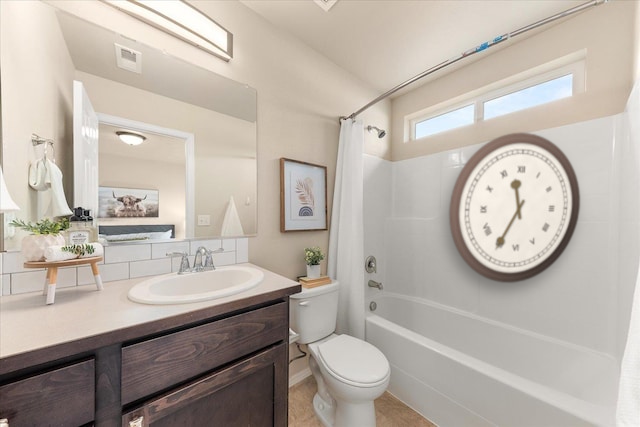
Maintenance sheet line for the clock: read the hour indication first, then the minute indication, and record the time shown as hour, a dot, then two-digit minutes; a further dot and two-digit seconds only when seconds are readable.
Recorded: 11.35
